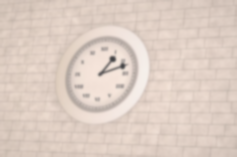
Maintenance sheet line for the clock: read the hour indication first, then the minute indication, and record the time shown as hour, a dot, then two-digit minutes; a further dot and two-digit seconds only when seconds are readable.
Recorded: 1.12
